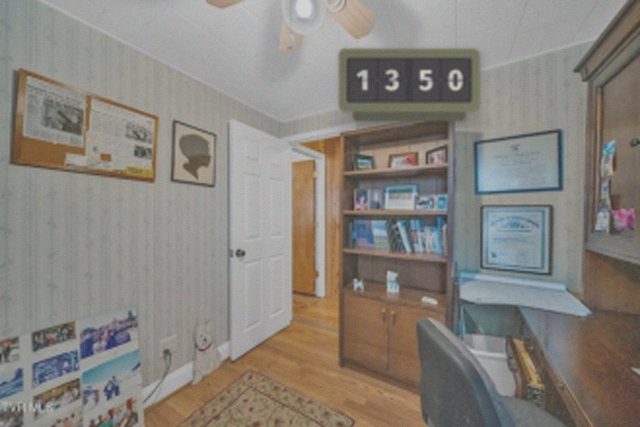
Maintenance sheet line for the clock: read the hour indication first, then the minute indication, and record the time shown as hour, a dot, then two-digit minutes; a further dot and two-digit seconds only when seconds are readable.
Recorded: 13.50
